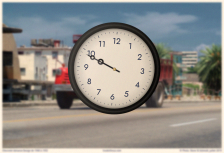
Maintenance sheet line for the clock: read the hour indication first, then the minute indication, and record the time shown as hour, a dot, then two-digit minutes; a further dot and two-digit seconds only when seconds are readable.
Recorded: 9.49
